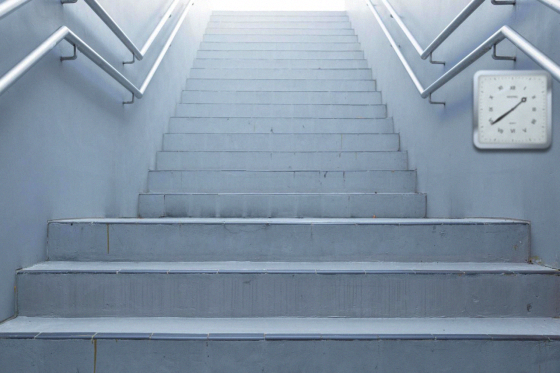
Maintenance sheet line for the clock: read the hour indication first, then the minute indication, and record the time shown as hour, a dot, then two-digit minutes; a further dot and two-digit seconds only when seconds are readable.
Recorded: 1.39
